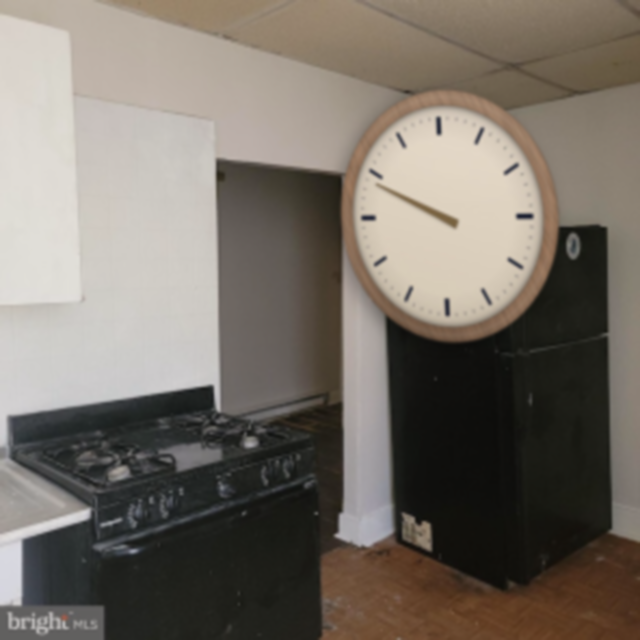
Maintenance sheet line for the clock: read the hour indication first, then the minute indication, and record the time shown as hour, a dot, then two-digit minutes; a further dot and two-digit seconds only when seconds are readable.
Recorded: 9.49
